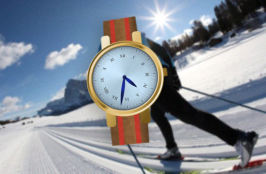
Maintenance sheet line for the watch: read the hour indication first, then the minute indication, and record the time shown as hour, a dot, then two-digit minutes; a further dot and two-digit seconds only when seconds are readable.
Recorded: 4.32
